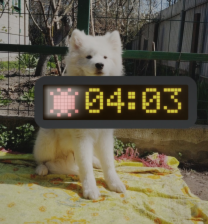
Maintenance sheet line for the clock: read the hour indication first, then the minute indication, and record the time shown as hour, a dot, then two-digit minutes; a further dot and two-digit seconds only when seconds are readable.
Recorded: 4.03
